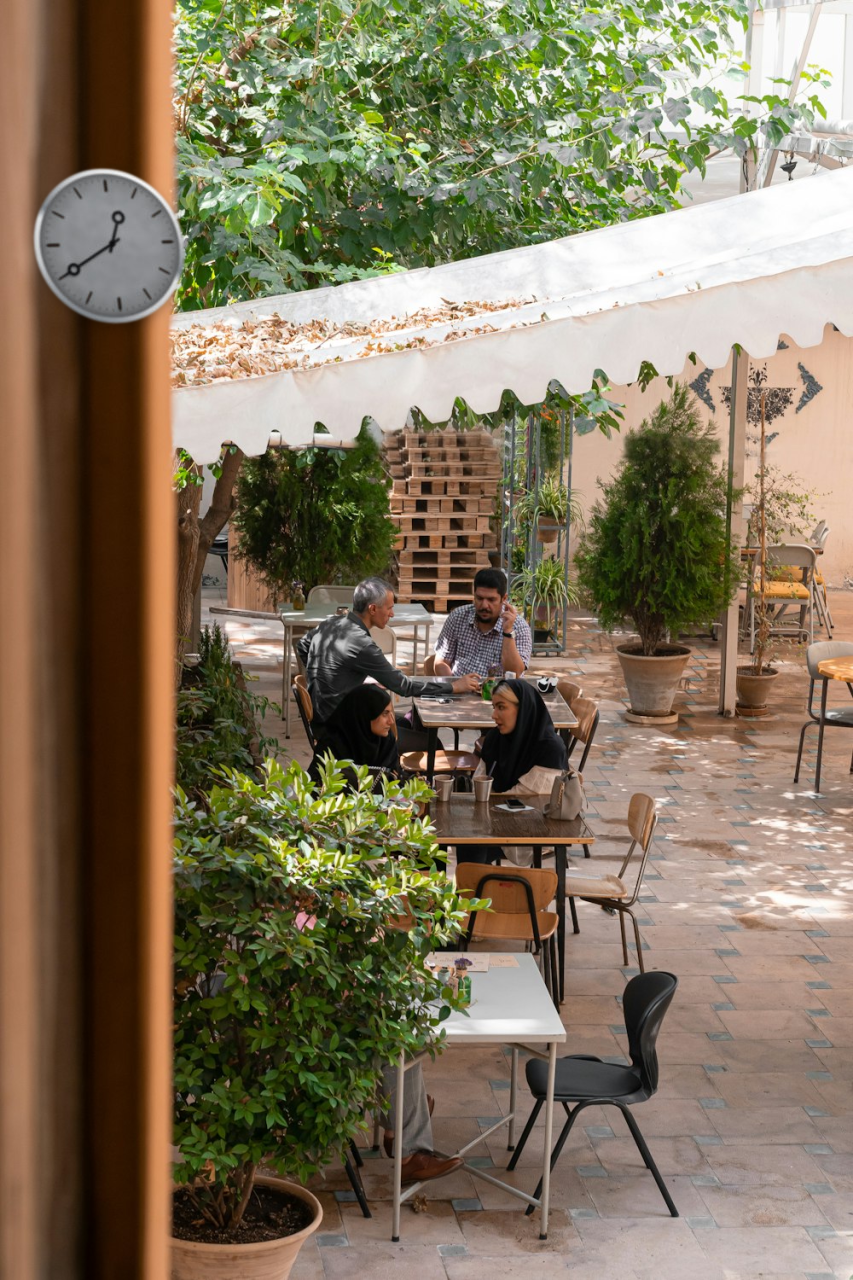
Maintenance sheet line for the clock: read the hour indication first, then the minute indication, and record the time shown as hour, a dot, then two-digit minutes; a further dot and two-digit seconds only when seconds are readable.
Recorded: 12.40
